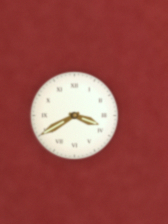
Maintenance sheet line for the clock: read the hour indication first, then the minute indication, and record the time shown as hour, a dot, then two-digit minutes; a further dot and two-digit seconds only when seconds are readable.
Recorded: 3.40
